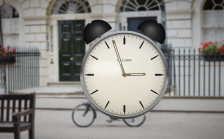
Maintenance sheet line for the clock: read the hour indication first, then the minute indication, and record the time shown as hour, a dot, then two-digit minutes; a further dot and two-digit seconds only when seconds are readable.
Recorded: 2.57
